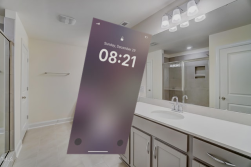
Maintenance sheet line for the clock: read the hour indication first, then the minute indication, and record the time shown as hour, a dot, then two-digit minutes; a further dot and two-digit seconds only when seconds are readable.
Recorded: 8.21
